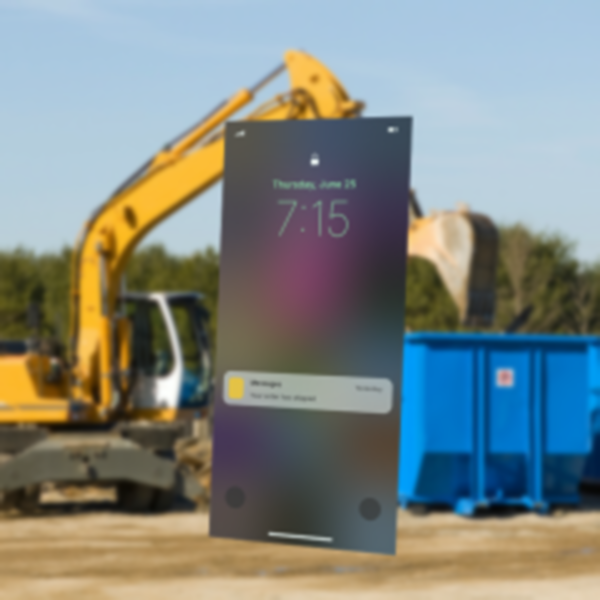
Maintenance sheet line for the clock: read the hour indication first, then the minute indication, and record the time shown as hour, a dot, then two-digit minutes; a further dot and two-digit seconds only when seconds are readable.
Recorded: 7.15
